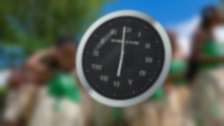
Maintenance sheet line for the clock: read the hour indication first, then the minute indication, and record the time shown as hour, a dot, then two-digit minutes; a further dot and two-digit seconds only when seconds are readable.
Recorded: 5.59
